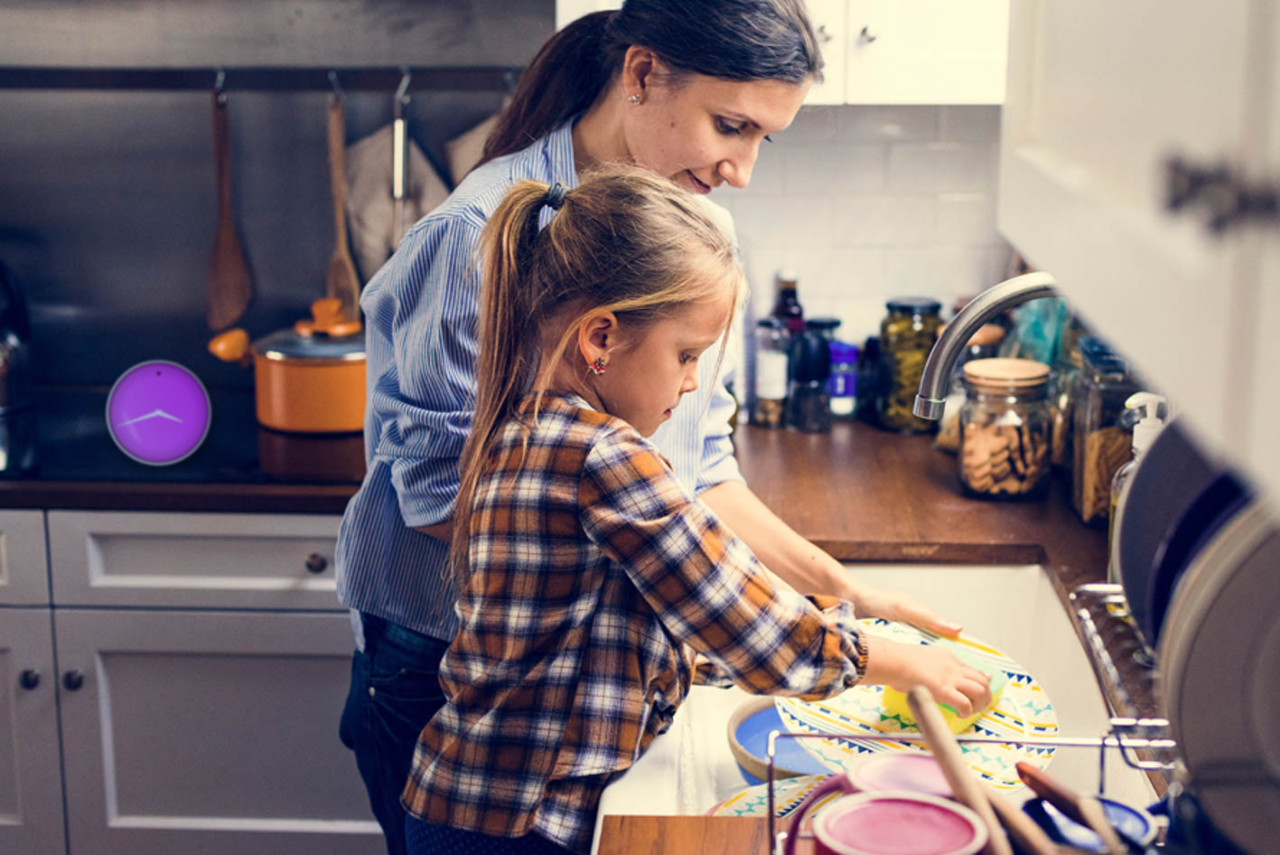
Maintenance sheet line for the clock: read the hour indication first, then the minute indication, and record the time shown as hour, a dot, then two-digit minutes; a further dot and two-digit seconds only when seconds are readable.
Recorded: 3.42
